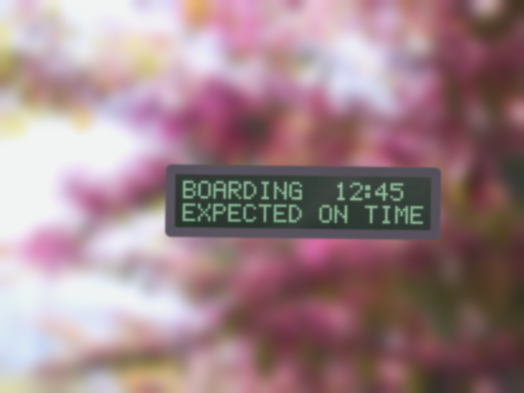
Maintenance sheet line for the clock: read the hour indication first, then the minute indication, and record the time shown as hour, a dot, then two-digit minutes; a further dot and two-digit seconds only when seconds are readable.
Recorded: 12.45
